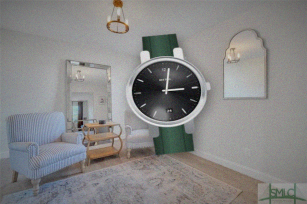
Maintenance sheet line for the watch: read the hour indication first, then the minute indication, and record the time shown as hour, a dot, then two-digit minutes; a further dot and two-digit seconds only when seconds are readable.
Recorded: 3.02
